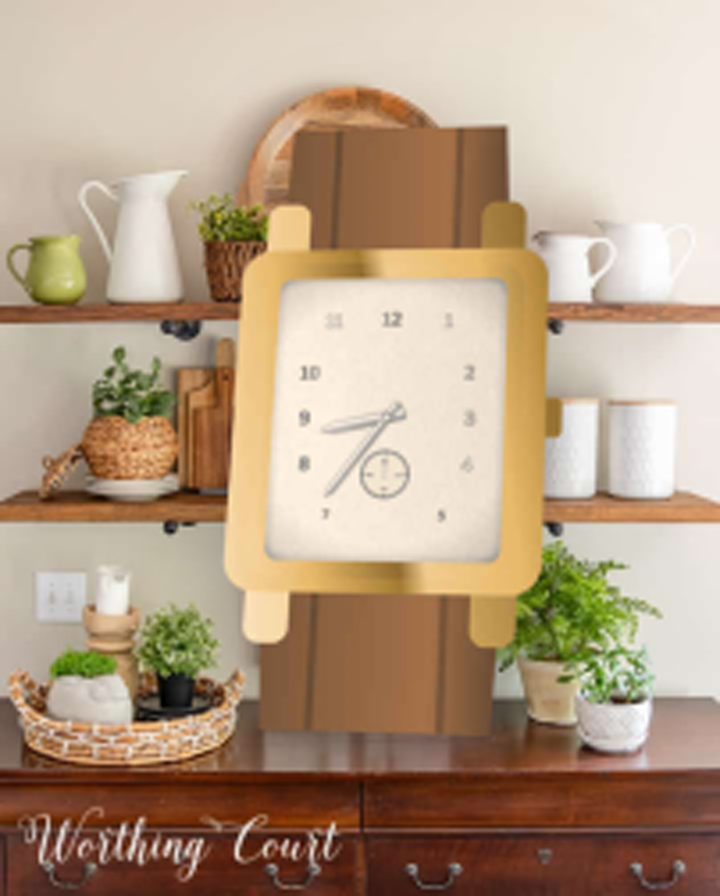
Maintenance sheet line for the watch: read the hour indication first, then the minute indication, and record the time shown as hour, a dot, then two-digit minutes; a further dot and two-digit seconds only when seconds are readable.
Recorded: 8.36
